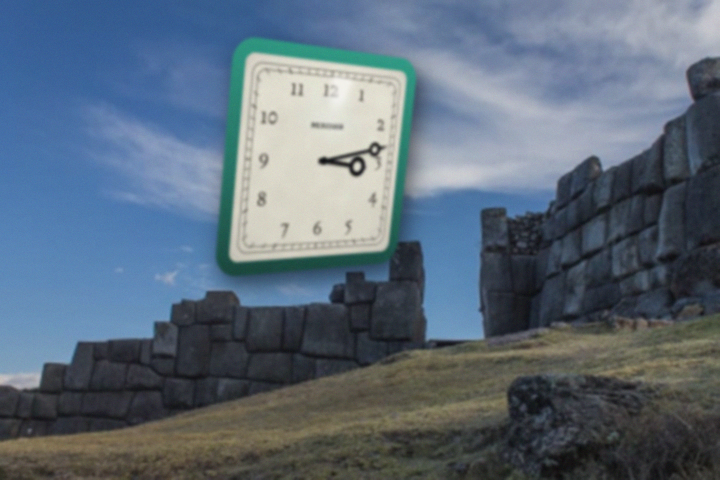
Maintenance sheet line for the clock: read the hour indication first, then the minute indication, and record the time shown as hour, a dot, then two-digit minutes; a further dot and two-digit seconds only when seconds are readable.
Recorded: 3.13
